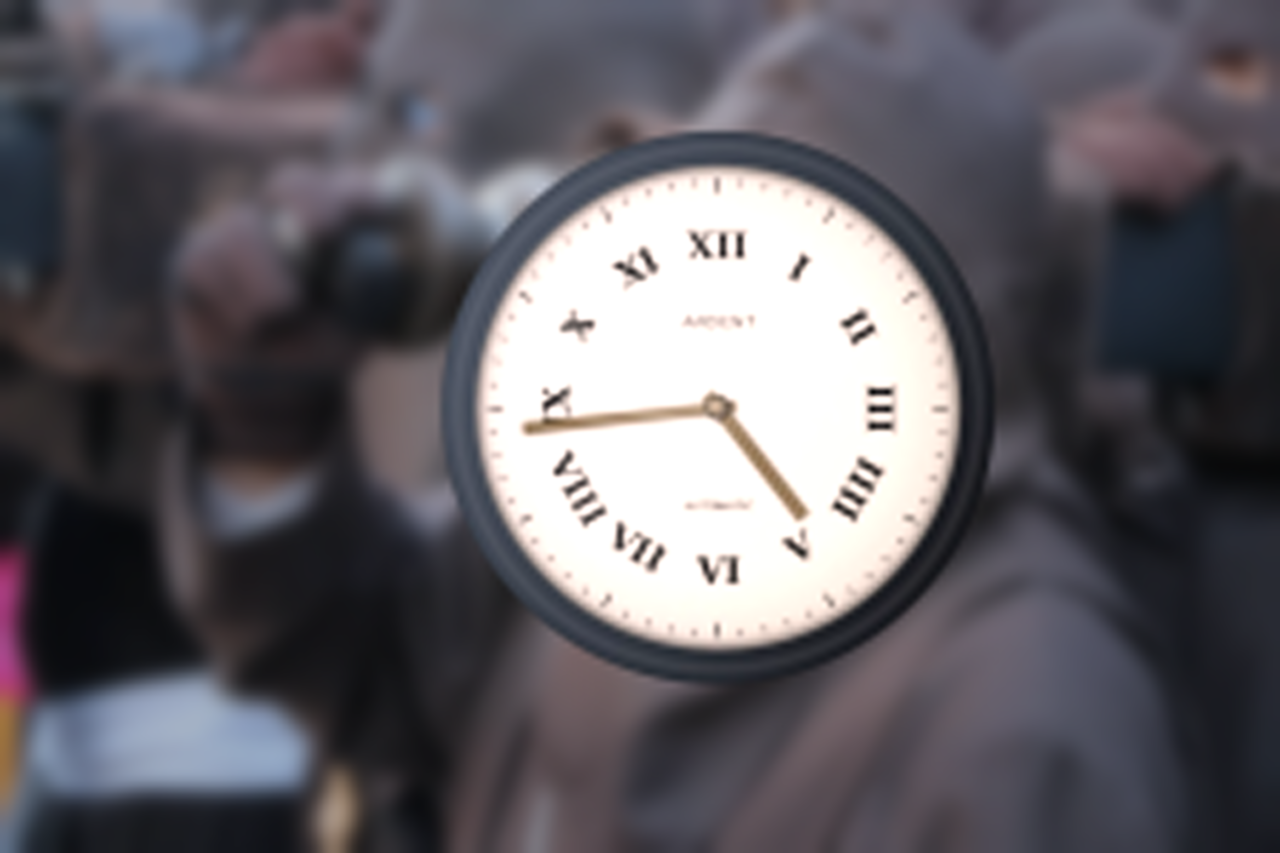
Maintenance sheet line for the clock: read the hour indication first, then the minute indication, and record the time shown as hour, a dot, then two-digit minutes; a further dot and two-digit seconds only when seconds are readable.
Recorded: 4.44
